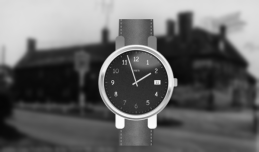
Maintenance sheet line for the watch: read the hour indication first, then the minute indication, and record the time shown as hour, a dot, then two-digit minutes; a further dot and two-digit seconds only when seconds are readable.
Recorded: 1.57
